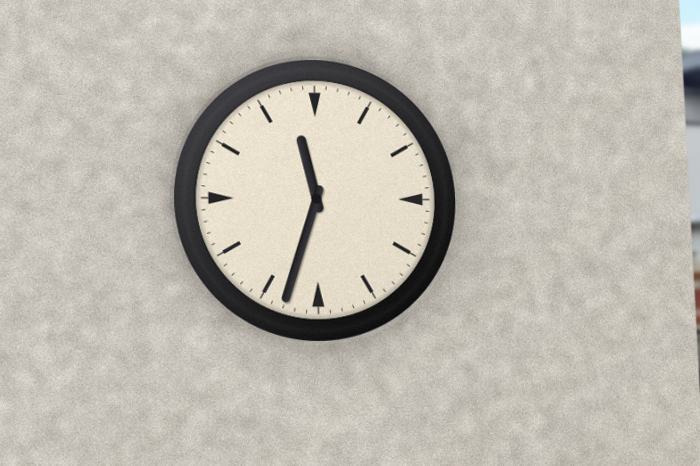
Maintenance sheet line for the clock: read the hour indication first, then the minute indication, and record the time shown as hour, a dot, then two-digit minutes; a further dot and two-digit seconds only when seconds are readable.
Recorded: 11.33
